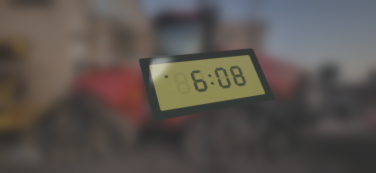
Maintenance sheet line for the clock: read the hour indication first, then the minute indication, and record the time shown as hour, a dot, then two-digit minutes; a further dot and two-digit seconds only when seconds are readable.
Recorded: 6.08
